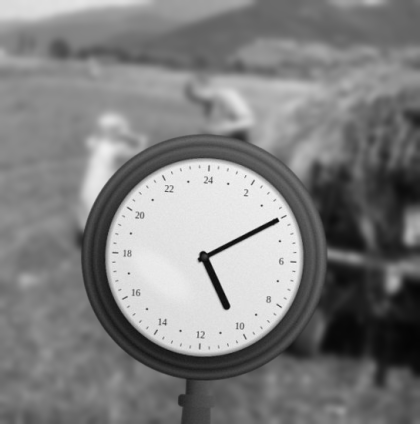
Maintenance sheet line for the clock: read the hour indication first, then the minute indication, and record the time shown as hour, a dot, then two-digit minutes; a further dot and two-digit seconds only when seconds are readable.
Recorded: 10.10
